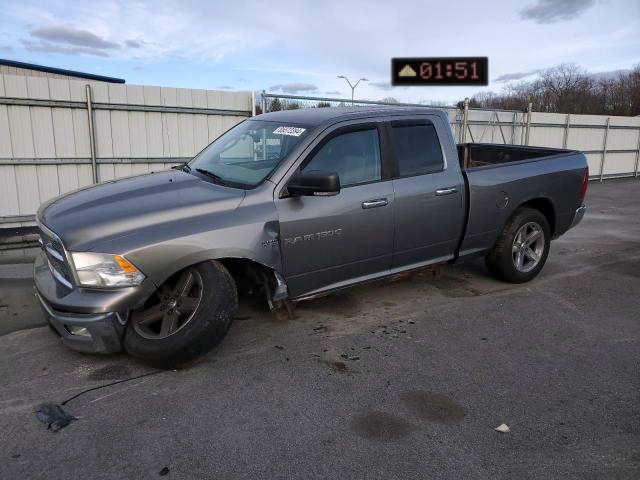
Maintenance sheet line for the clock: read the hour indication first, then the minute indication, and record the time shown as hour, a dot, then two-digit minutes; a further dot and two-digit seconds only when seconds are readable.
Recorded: 1.51
